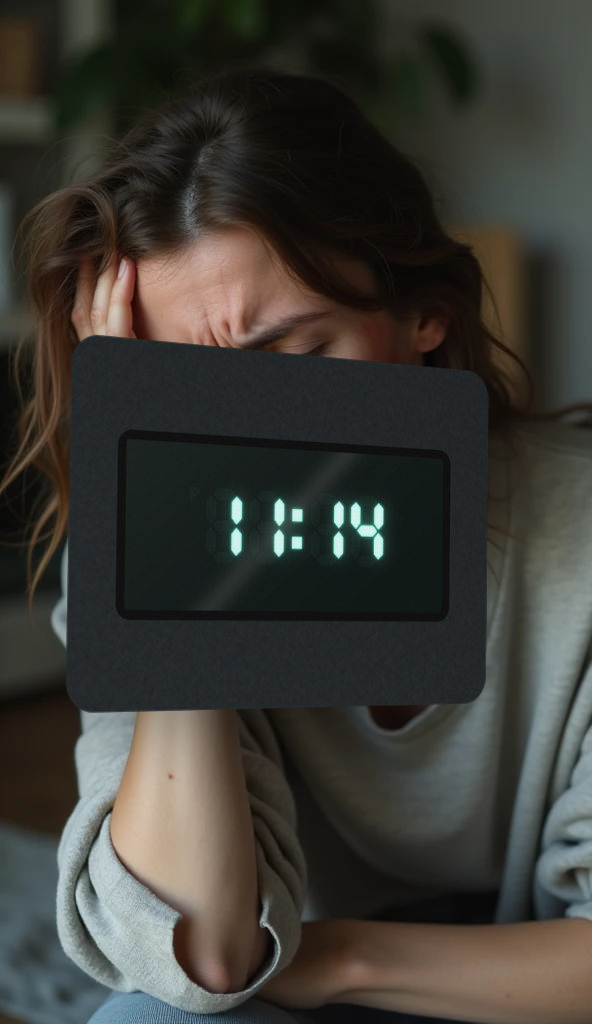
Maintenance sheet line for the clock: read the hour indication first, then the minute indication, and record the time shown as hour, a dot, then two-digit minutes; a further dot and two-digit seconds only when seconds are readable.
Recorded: 11.14
